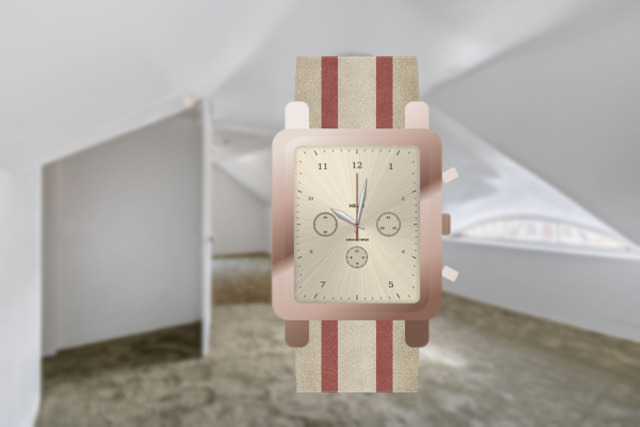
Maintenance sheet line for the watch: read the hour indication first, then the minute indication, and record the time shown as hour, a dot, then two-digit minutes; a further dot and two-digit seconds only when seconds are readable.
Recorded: 10.02
